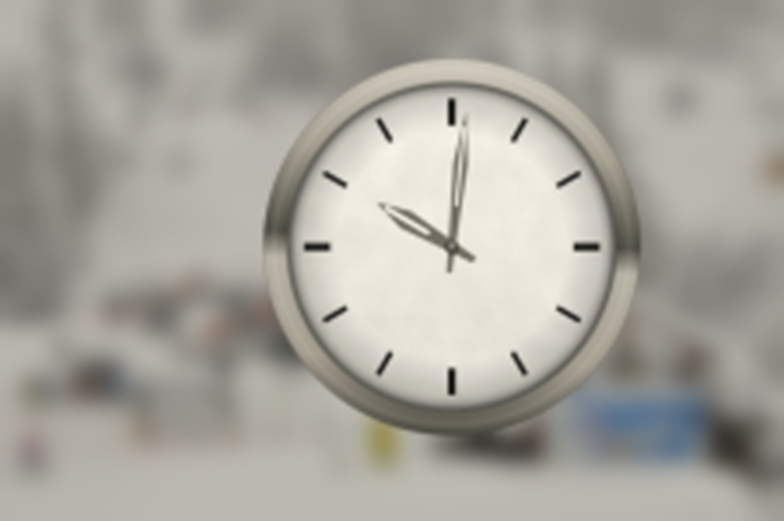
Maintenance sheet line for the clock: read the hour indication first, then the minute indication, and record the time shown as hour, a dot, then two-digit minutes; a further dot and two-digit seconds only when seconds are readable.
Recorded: 10.01
